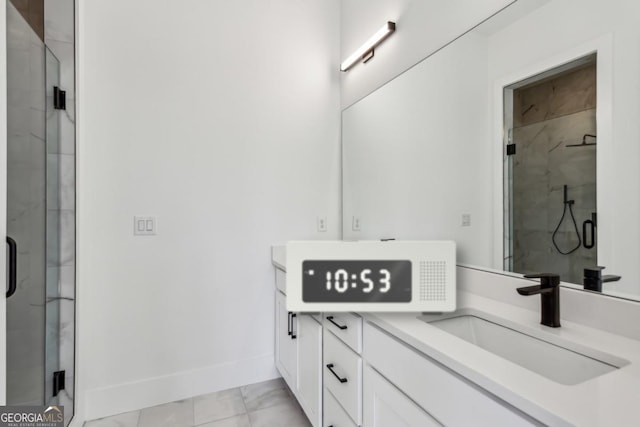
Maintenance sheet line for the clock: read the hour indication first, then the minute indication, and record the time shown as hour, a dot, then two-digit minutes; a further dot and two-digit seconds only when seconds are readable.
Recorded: 10.53
